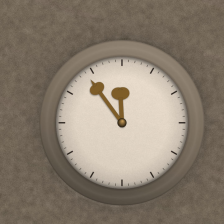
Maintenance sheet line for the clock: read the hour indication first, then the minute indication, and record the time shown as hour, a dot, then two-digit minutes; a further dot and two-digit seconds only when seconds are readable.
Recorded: 11.54
